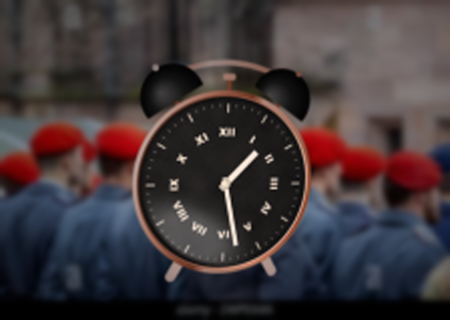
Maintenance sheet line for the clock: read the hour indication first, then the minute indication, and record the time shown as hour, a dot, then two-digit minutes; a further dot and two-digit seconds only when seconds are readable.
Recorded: 1.28
